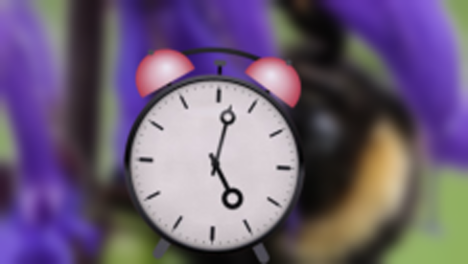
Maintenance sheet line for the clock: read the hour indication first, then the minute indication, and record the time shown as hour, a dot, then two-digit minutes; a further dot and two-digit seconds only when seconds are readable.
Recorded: 5.02
